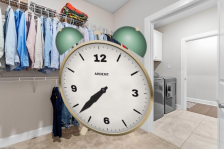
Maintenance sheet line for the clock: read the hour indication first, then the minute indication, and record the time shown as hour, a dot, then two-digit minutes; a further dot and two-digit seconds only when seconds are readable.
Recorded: 7.38
